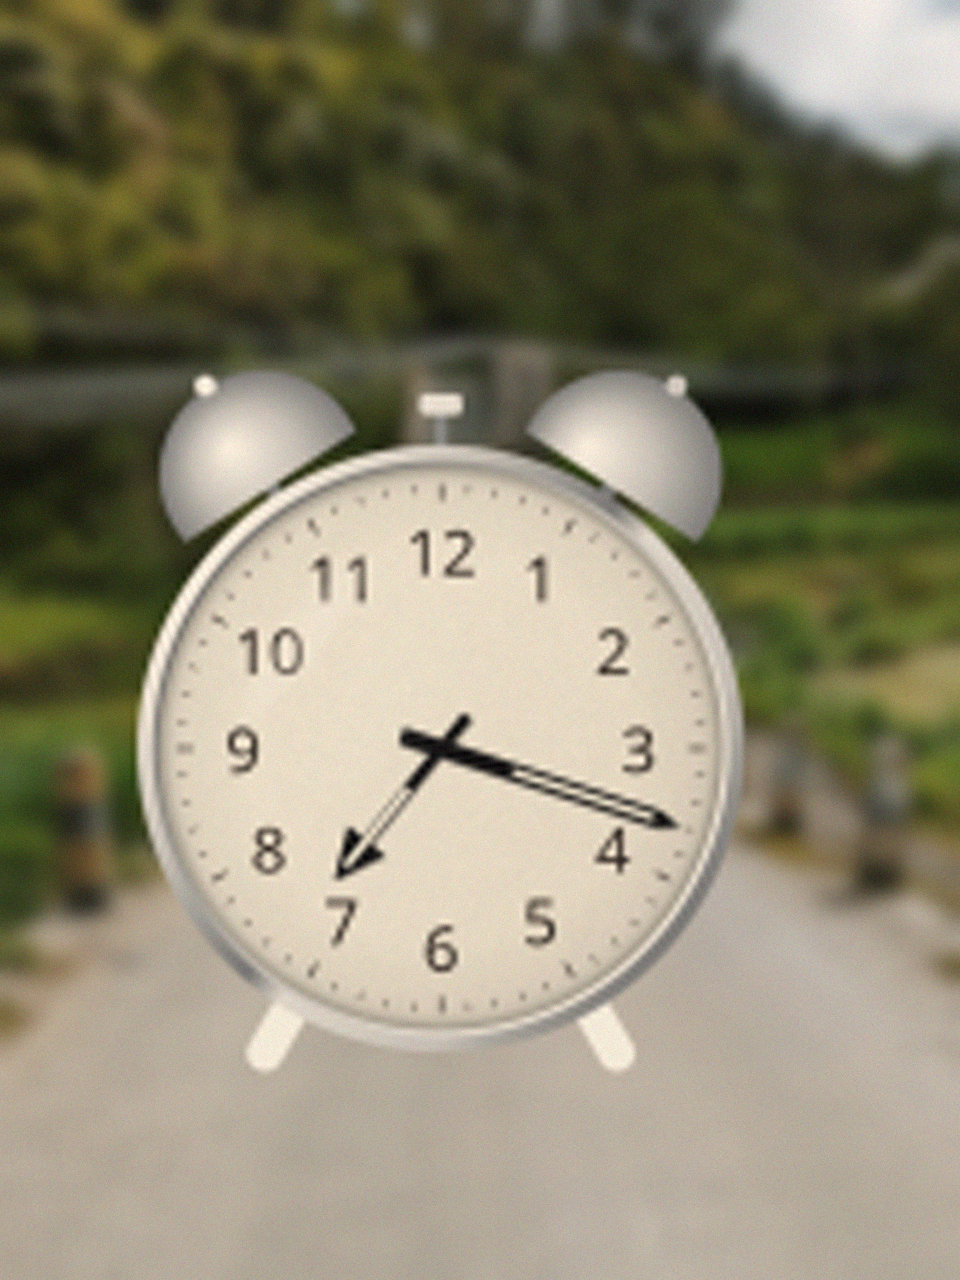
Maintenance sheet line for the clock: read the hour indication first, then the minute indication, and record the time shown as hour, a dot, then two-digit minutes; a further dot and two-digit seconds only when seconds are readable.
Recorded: 7.18
